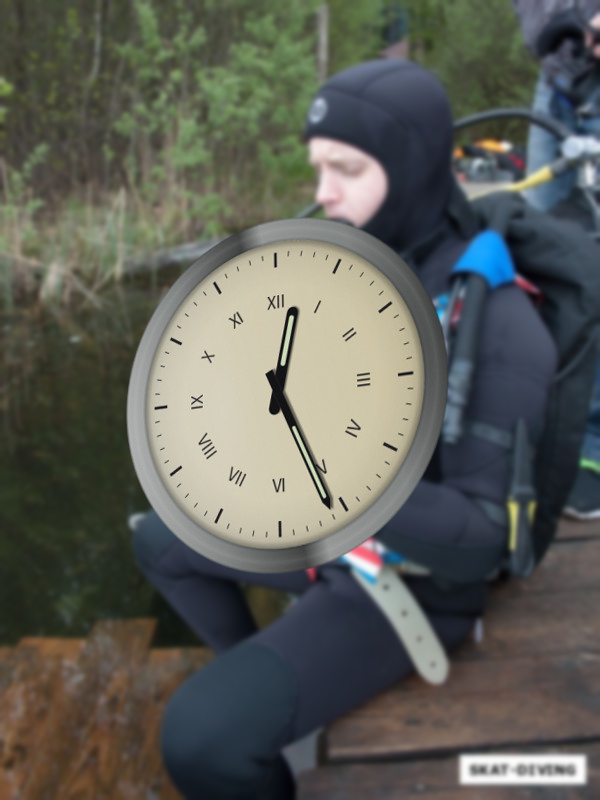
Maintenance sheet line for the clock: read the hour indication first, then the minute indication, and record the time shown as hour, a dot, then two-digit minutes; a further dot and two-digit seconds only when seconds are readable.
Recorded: 12.26
